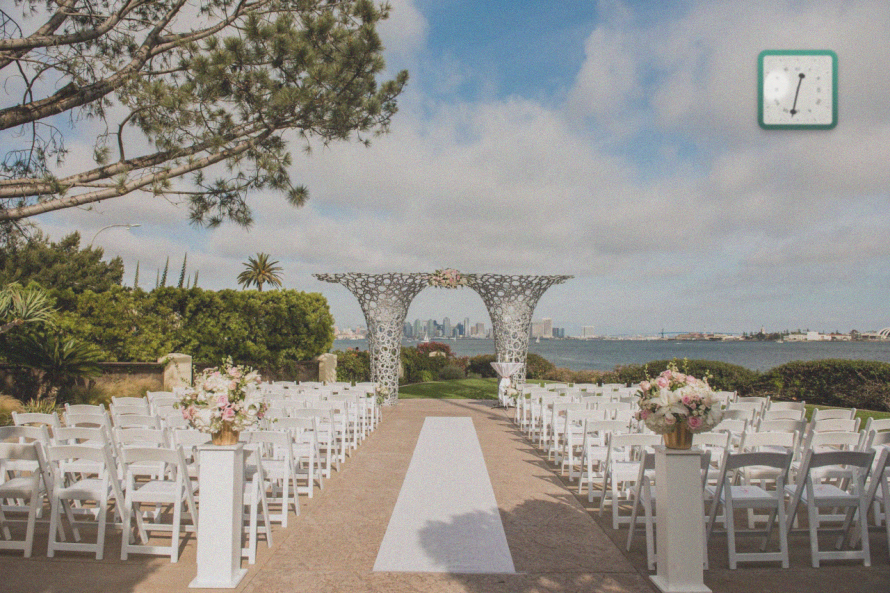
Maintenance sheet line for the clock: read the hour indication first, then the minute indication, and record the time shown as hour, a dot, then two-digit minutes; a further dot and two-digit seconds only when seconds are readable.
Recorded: 12.32
